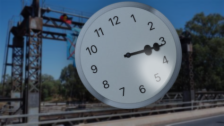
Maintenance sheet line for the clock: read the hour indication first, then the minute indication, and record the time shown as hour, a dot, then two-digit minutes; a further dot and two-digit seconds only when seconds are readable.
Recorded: 3.16
